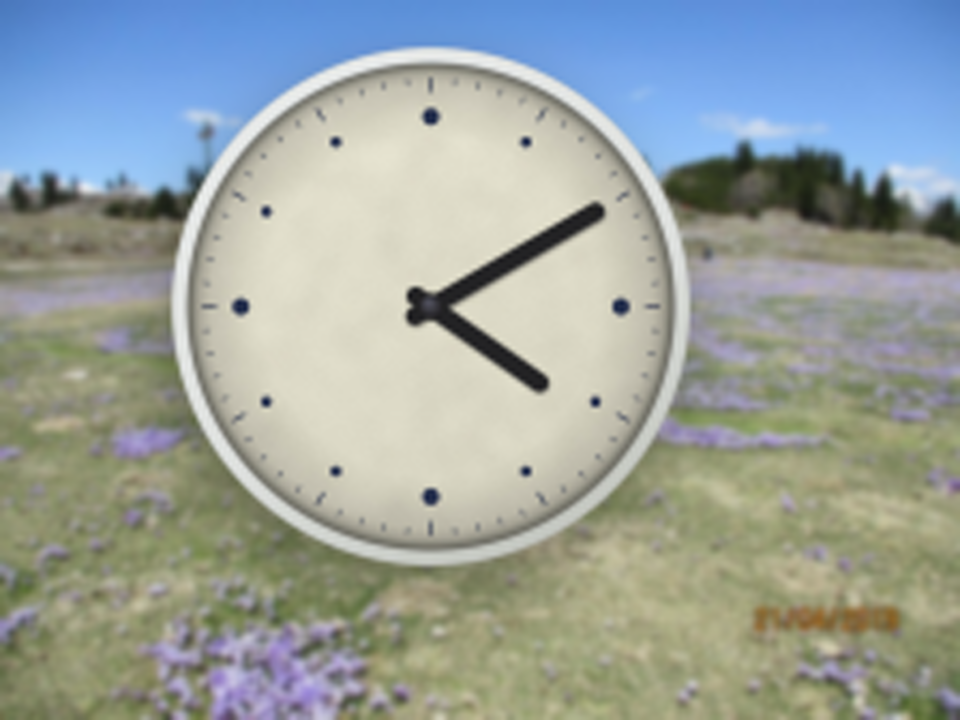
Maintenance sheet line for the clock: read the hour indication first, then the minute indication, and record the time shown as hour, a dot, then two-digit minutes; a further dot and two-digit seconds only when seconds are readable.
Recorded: 4.10
